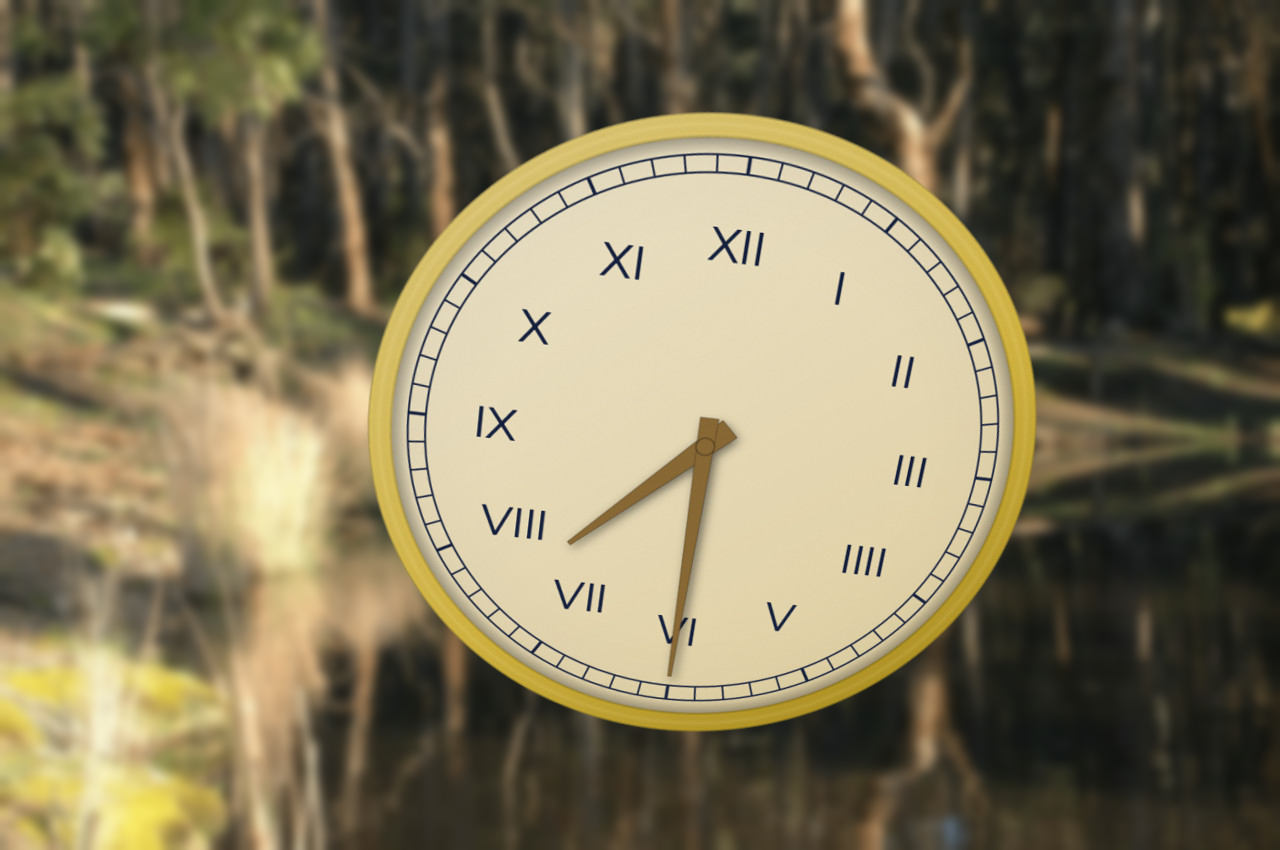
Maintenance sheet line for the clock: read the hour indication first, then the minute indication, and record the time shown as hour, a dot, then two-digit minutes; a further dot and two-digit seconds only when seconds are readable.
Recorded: 7.30
